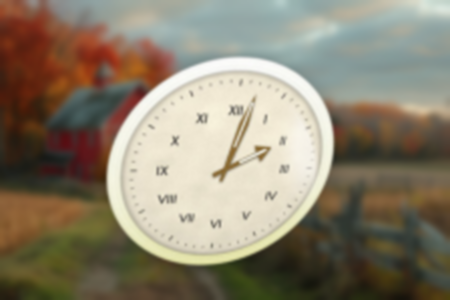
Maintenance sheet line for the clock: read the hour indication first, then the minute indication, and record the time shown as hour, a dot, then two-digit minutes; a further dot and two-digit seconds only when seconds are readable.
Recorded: 2.02
